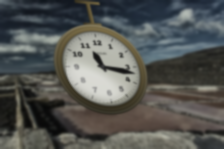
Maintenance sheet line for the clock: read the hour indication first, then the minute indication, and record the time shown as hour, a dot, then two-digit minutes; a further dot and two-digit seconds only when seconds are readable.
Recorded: 11.17
